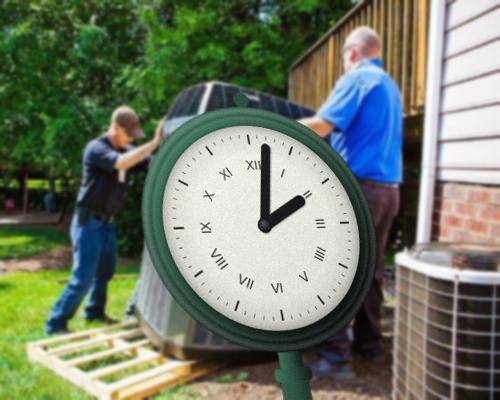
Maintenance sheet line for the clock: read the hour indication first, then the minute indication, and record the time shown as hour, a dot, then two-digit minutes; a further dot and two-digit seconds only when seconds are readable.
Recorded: 2.02
